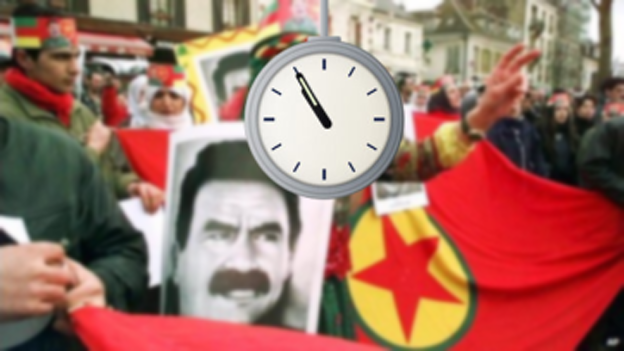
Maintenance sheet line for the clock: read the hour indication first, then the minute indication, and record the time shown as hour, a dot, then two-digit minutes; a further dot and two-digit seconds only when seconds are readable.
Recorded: 10.55
